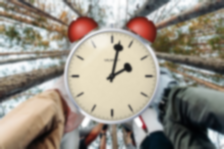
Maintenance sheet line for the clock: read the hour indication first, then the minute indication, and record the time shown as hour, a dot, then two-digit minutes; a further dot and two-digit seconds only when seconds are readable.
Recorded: 2.02
